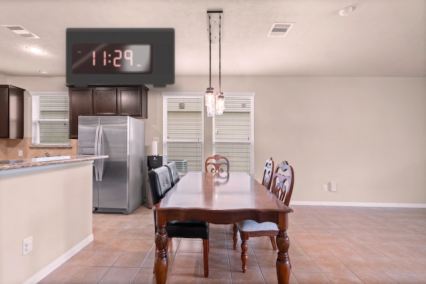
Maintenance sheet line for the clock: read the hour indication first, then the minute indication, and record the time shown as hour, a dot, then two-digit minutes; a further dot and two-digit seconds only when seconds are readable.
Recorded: 11.29
